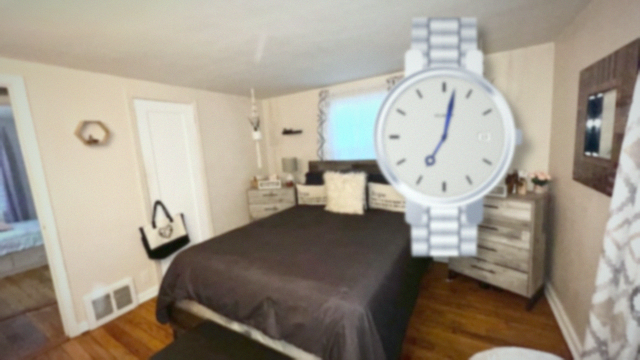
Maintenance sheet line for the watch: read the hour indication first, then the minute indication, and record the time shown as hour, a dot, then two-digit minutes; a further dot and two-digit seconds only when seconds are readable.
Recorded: 7.02
